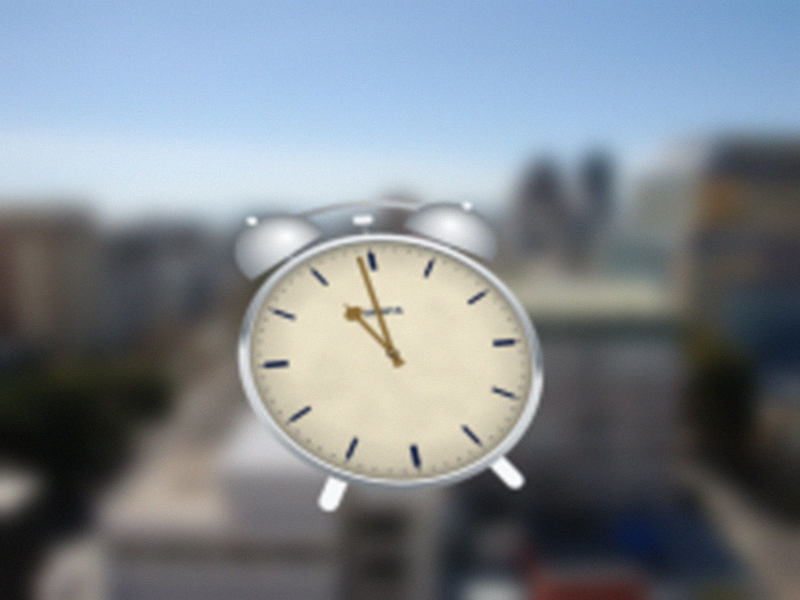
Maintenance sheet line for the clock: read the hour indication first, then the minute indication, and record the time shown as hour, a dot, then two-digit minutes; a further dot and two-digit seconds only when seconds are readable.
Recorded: 10.59
